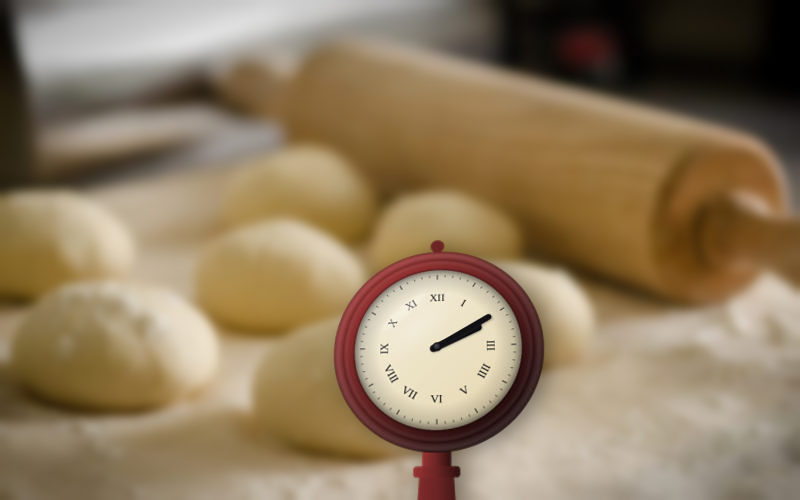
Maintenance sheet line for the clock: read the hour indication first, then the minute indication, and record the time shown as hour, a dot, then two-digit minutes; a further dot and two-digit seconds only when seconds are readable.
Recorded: 2.10
